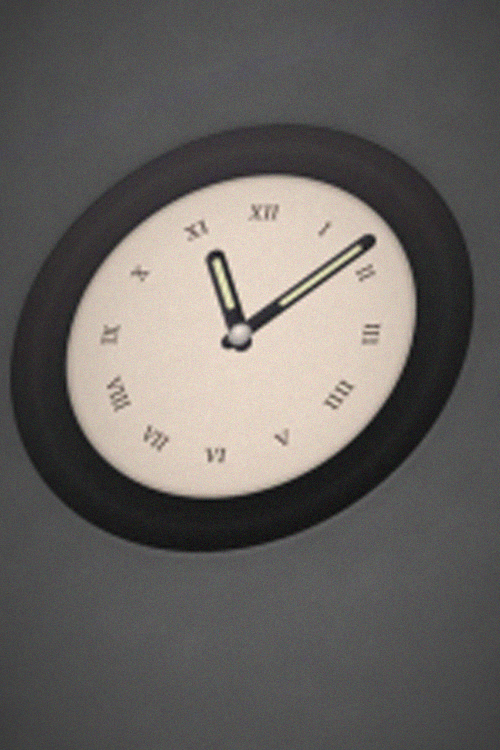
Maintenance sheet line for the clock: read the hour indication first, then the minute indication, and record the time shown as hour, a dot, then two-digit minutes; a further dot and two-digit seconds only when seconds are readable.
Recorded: 11.08
